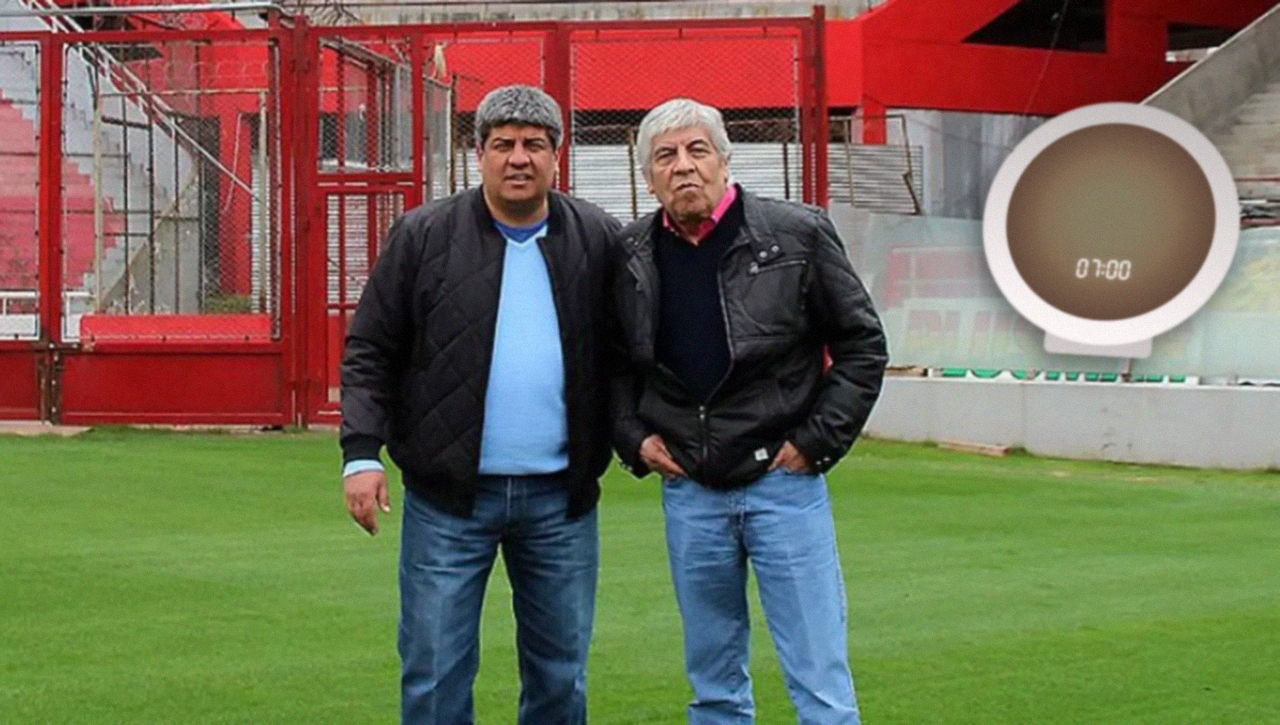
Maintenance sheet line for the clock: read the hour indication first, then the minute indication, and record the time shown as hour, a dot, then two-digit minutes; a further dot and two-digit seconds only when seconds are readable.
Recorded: 7.00
